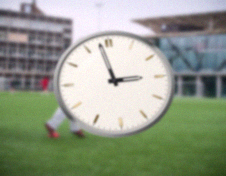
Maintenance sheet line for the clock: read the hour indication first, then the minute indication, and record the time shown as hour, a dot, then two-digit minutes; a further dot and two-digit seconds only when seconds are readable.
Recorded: 2.58
